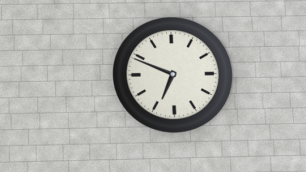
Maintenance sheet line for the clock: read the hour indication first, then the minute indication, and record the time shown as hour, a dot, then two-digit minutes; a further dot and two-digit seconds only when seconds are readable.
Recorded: 6.49
